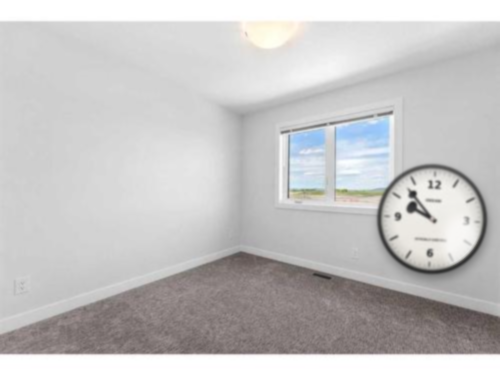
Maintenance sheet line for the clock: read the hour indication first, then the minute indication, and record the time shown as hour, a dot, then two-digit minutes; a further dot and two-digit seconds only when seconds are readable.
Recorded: 9.53
